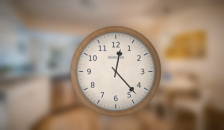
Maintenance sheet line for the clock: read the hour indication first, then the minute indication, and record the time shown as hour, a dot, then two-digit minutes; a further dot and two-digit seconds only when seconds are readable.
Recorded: 12.23
